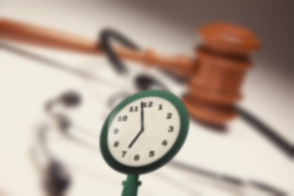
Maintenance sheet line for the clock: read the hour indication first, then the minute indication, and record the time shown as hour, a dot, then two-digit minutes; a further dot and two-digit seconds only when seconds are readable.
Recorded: 6.58
